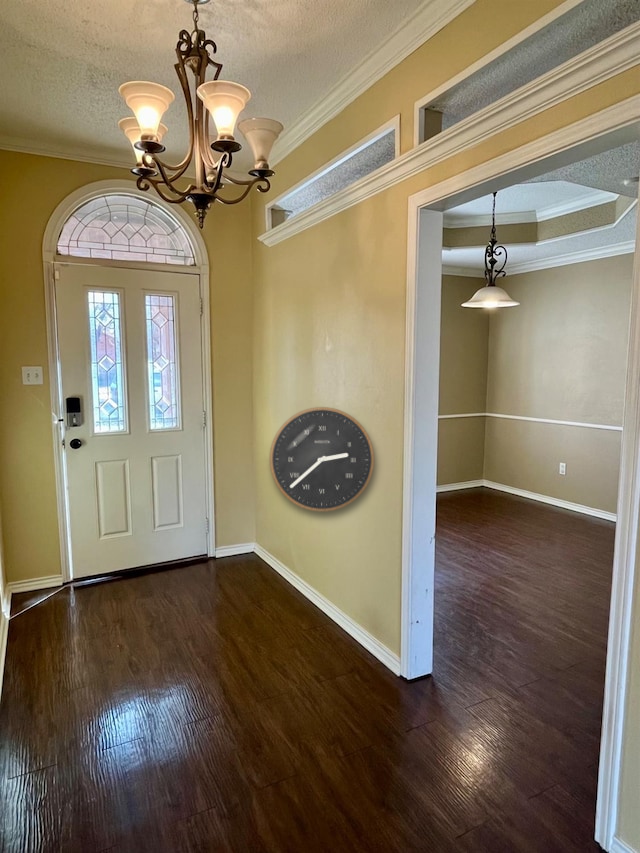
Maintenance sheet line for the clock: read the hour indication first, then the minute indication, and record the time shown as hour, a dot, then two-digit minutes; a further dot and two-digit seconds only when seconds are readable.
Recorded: 2.38
